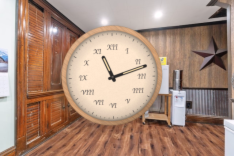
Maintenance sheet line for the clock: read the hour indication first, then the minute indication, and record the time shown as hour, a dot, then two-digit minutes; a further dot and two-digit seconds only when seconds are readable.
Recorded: 11.12
